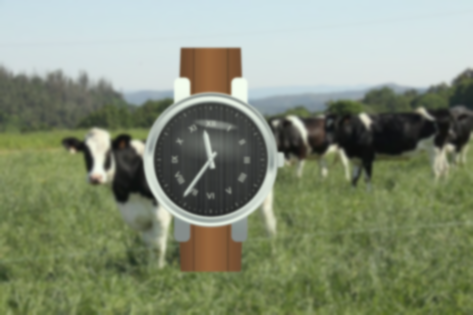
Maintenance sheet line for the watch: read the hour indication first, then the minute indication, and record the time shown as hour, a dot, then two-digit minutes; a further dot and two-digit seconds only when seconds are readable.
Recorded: 11.36
